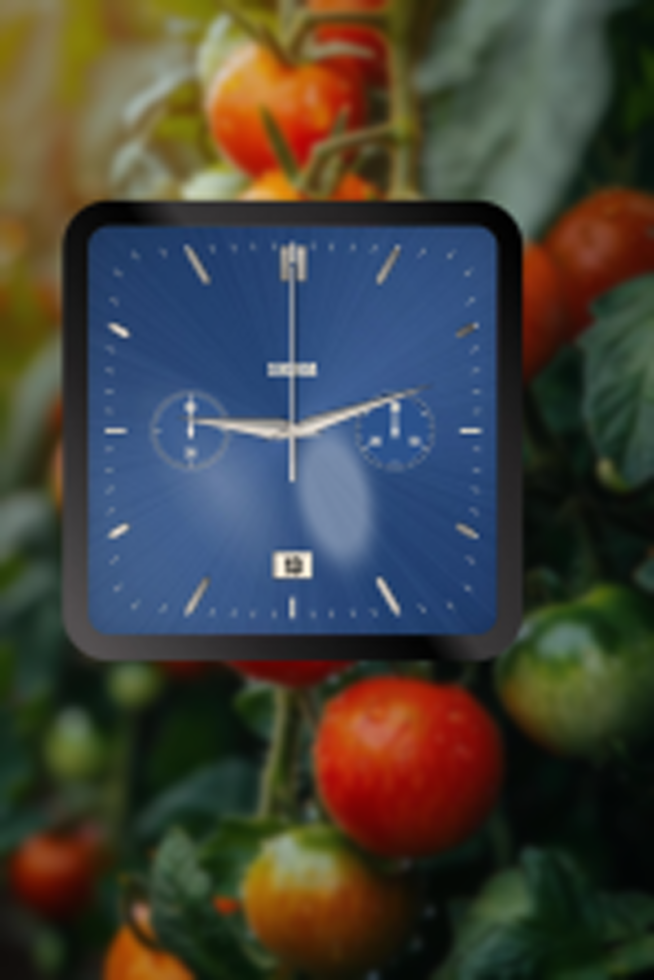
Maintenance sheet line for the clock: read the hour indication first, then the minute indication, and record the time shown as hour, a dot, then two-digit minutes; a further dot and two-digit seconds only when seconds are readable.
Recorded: 9.12
